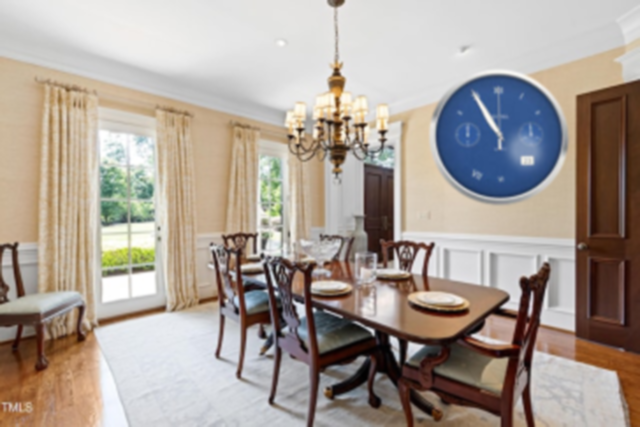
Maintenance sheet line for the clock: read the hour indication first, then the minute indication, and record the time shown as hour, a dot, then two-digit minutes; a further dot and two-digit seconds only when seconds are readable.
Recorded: 10.55
